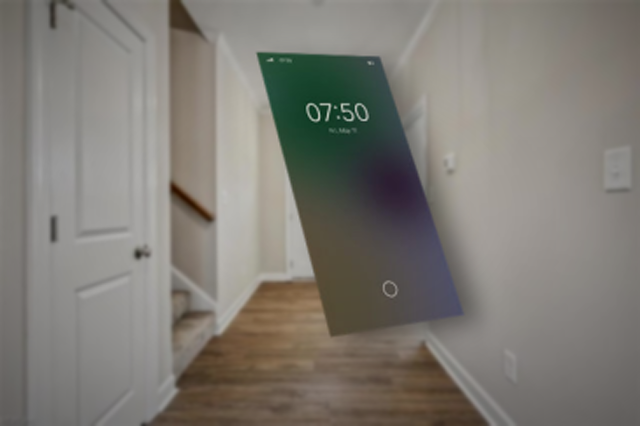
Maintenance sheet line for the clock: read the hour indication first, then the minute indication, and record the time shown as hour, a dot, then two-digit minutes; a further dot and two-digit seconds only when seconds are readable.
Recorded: 7.50
